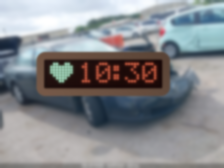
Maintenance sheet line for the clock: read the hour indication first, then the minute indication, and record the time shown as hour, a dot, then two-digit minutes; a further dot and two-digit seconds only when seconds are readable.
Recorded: 10.30
